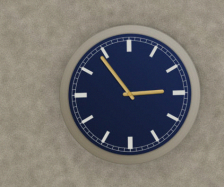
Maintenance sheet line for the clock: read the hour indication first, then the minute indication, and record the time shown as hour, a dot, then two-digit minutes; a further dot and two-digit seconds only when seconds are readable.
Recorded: 2.54
